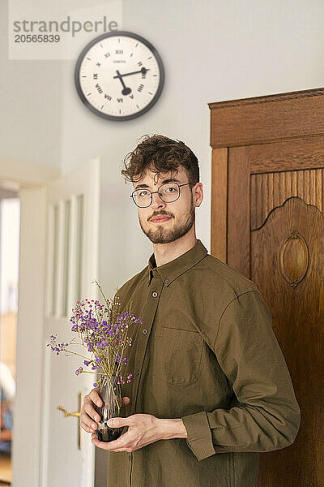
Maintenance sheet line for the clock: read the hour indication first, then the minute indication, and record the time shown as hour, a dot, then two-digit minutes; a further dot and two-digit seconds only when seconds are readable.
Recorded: 5.13
